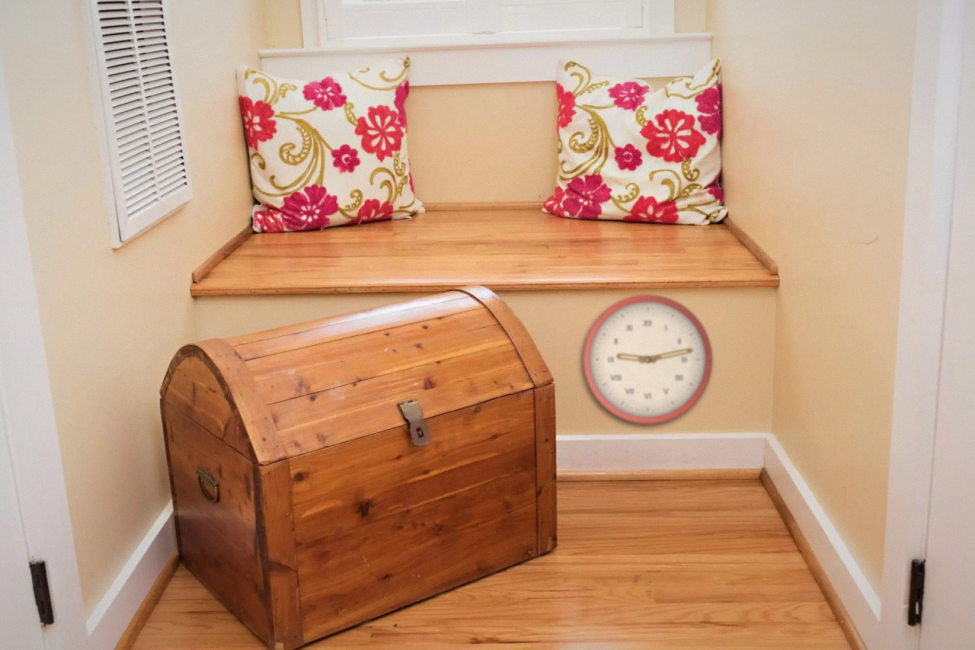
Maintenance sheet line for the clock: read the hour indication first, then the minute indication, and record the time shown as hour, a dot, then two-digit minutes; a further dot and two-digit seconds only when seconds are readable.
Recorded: 9.13
